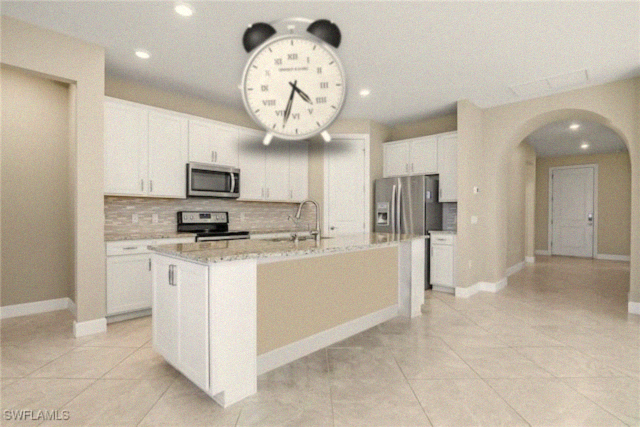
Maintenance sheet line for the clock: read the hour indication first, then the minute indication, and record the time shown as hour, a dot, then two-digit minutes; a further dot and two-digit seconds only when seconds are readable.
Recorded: 4.33
